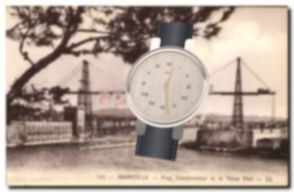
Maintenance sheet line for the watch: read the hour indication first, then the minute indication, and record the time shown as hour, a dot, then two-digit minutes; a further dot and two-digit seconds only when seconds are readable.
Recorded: 12.28
